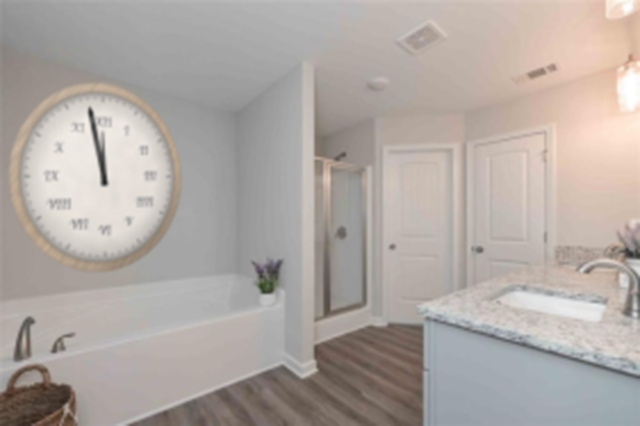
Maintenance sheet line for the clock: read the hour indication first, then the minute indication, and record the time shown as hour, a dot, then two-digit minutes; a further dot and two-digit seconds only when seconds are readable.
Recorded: 11.58
